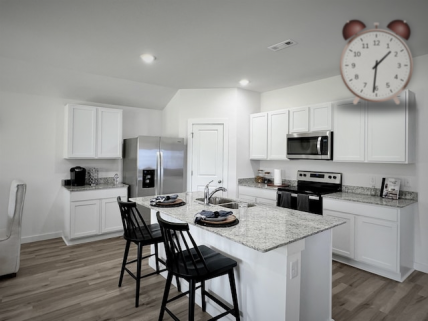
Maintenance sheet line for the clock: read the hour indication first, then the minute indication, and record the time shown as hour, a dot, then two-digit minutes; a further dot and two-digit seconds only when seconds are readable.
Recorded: 1.31
